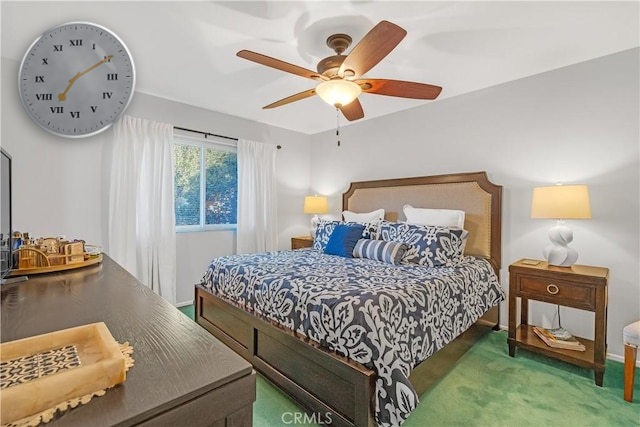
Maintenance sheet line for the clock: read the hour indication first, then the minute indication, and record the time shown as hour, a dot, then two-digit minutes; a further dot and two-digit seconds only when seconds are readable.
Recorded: 7.10
